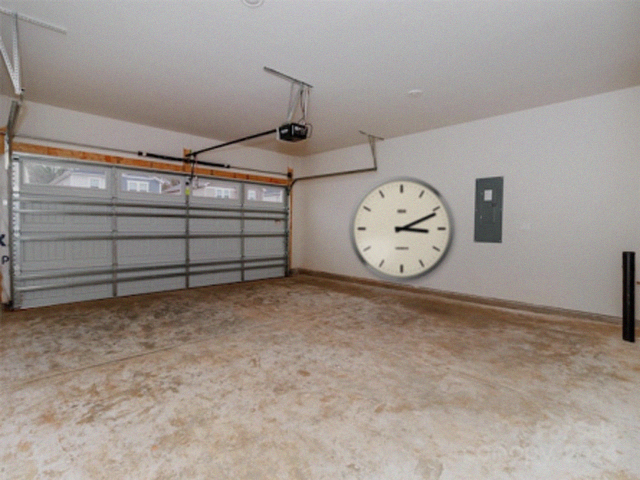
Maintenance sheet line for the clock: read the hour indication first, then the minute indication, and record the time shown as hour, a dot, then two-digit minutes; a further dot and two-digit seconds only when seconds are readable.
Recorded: 3.11
